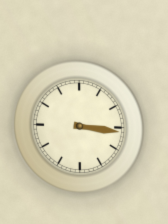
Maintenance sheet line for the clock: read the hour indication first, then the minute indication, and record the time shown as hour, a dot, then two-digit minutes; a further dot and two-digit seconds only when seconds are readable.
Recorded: 3.16
